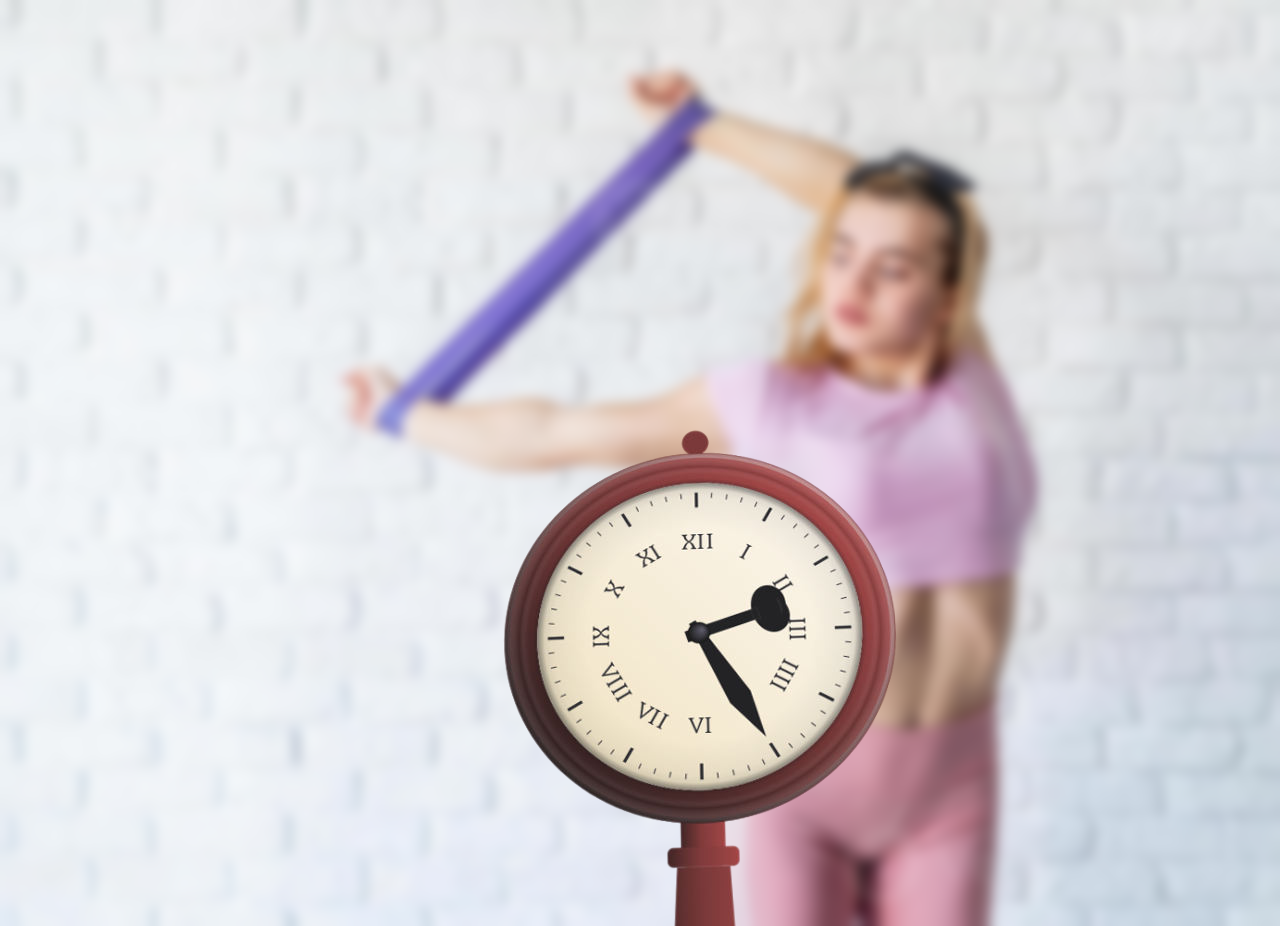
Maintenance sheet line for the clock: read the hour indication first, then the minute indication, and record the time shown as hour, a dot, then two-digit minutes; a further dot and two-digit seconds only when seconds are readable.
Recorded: 2.25
